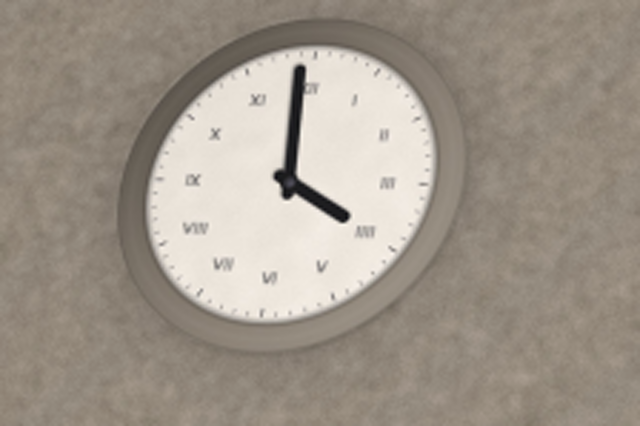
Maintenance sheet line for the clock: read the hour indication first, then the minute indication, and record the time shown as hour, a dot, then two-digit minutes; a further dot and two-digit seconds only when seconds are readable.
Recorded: 3.59
